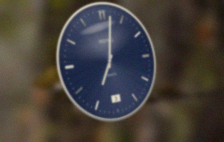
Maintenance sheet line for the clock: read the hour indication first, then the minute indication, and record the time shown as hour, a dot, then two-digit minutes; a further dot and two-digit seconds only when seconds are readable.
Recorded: 7.02
